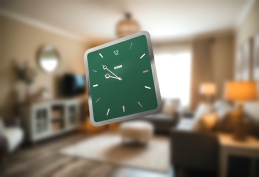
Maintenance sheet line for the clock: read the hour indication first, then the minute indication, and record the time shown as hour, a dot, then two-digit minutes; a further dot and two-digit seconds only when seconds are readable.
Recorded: 9.53
